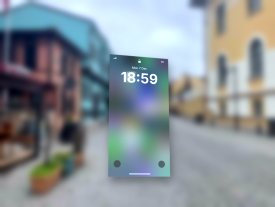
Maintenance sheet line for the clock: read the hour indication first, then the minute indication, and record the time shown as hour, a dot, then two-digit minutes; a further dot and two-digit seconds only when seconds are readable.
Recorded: 18.59
